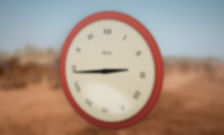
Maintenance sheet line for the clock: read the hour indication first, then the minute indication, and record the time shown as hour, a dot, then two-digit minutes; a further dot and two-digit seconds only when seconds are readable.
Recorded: 2.44
